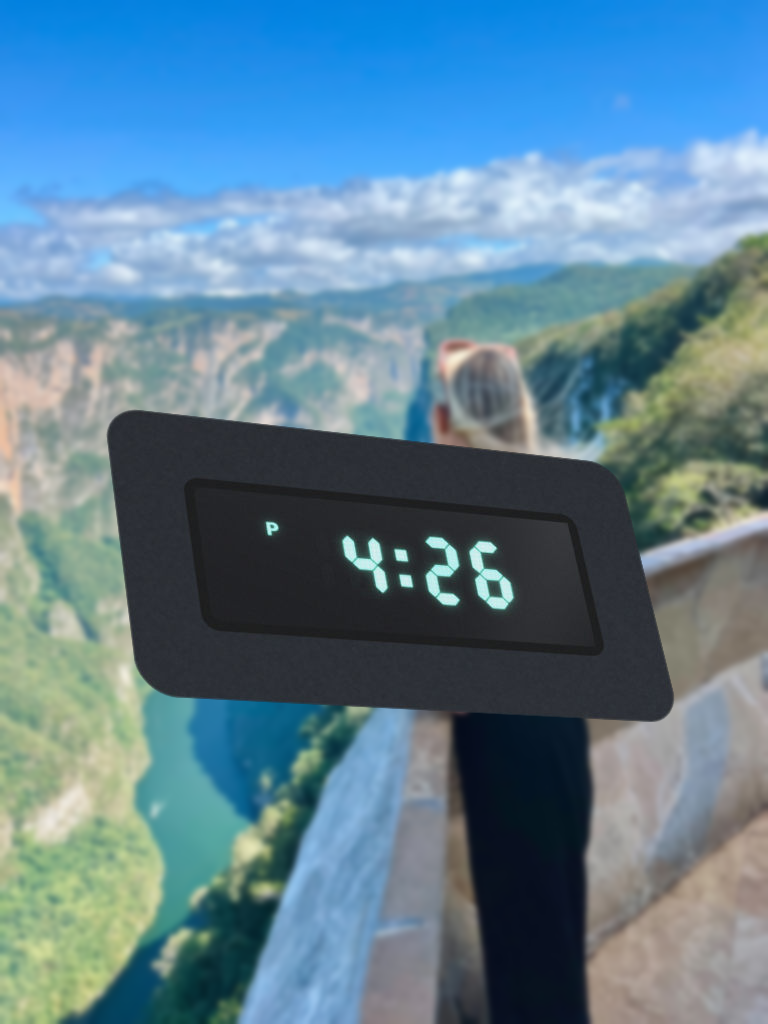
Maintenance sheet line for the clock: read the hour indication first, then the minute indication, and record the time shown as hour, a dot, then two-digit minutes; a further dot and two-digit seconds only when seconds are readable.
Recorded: 4.26
